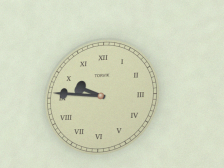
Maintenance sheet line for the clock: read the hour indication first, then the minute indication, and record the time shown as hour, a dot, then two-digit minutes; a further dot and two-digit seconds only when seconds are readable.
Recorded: 9.46
